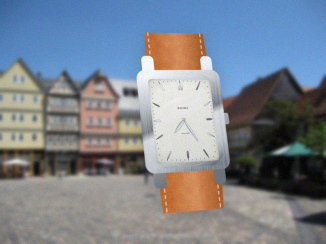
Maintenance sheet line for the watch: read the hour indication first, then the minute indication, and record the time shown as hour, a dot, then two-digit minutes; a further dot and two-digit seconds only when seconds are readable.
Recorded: 7.25
